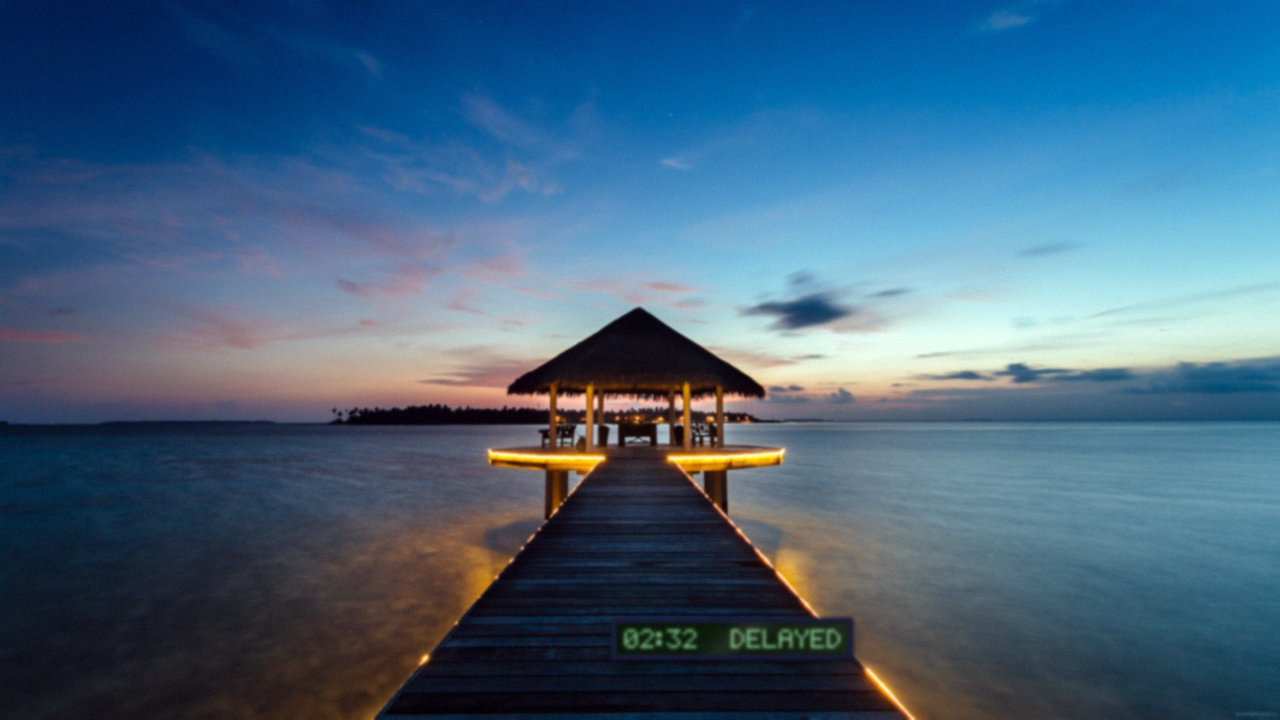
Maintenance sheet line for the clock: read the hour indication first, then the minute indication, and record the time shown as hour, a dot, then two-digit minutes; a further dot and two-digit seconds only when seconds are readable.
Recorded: 2.32
